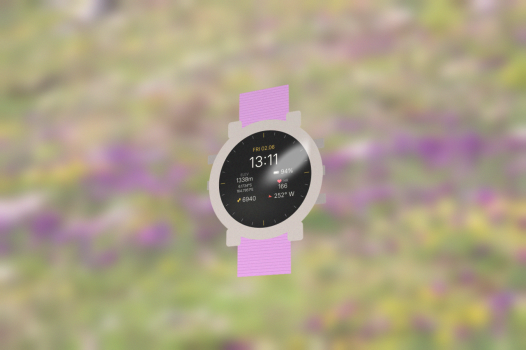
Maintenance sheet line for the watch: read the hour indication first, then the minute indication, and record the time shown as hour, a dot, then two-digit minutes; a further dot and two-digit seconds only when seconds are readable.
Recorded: 13.11
